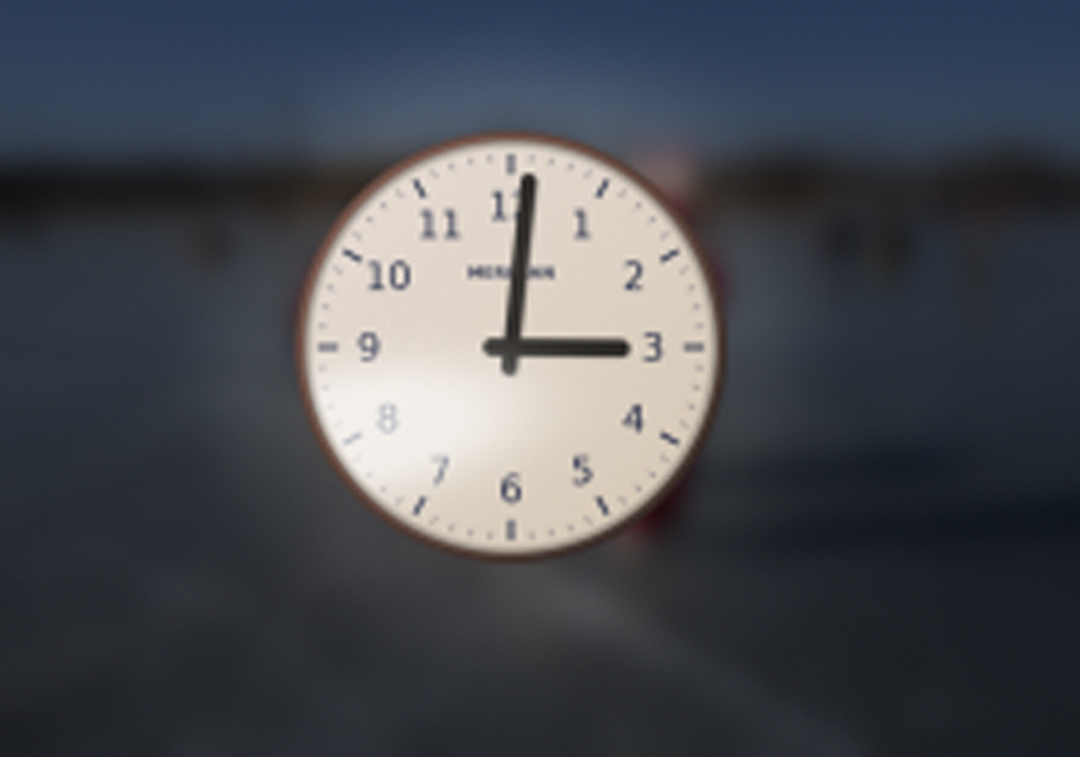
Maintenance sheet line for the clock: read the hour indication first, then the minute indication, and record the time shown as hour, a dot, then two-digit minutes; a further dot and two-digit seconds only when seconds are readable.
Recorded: 3.01
